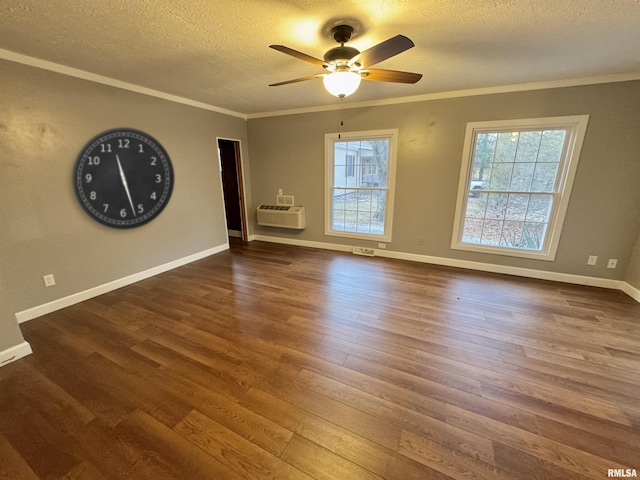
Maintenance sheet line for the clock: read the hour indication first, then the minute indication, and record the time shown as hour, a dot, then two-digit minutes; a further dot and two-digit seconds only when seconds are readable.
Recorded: 11.27
